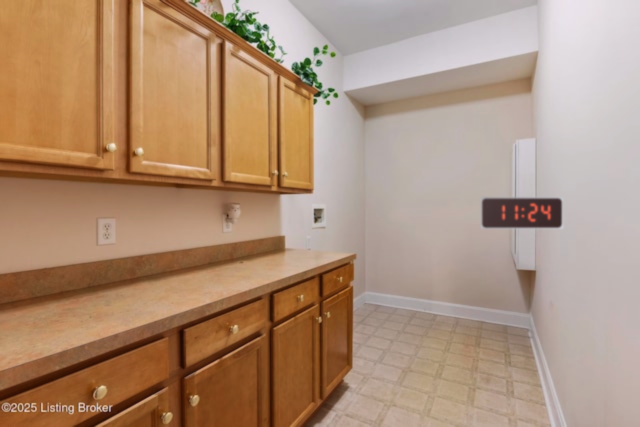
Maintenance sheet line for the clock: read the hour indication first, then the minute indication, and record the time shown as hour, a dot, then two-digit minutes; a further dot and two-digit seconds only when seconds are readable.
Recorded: 11.24
